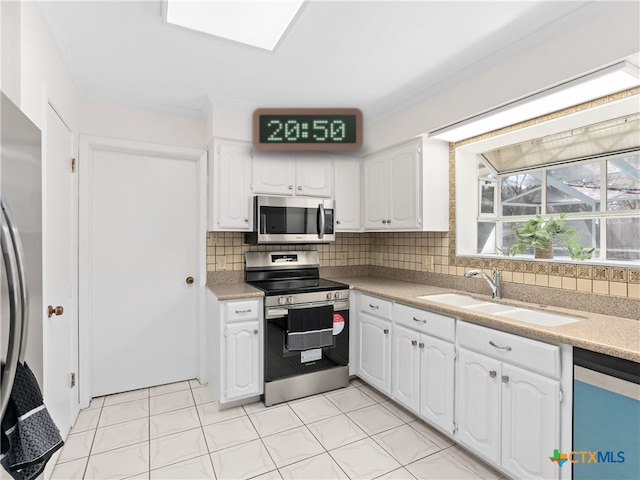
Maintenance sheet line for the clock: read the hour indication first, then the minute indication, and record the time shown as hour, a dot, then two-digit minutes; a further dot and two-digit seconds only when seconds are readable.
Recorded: 20.50
